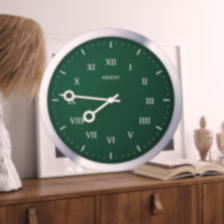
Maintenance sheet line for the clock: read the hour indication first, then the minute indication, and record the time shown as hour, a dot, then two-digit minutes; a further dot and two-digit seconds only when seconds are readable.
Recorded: 7.46
